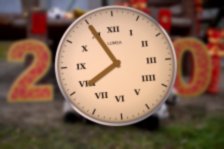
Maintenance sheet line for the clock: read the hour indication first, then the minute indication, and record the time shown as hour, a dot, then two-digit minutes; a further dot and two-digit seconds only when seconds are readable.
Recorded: 7.55
